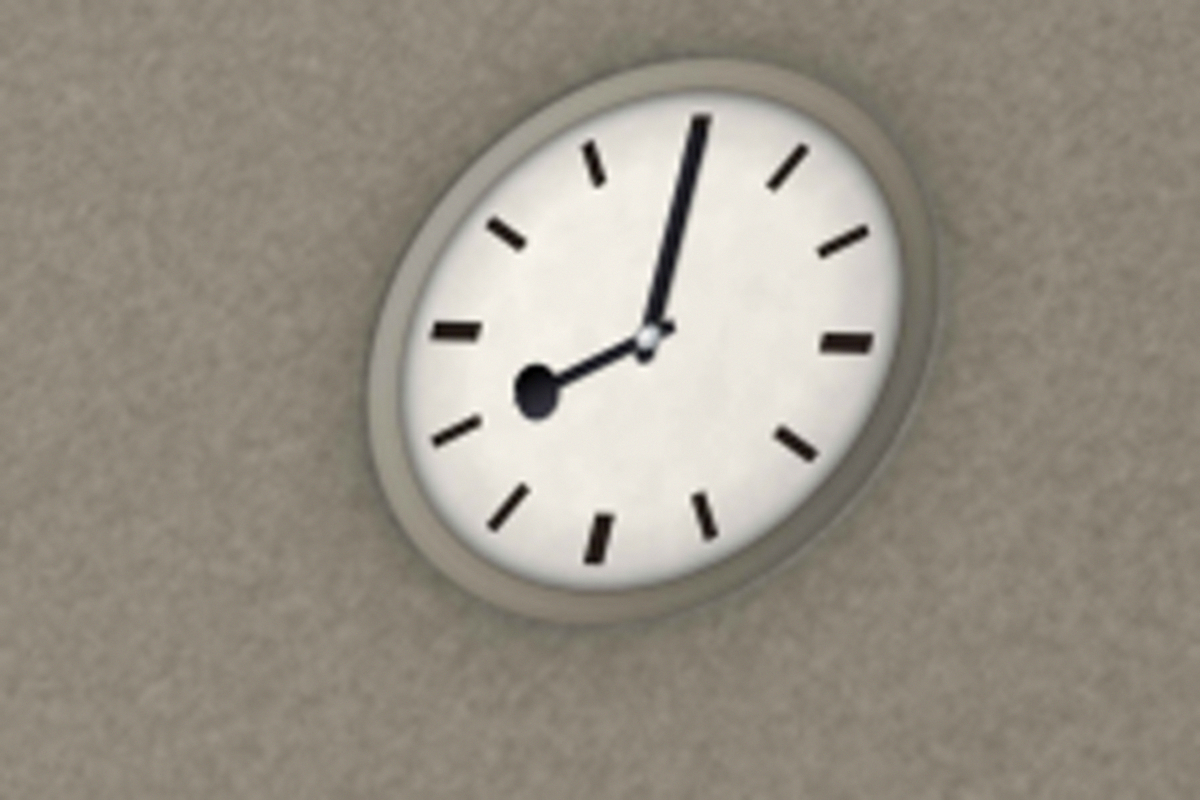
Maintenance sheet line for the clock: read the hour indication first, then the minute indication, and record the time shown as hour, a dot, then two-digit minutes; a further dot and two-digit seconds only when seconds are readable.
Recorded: 8.00
